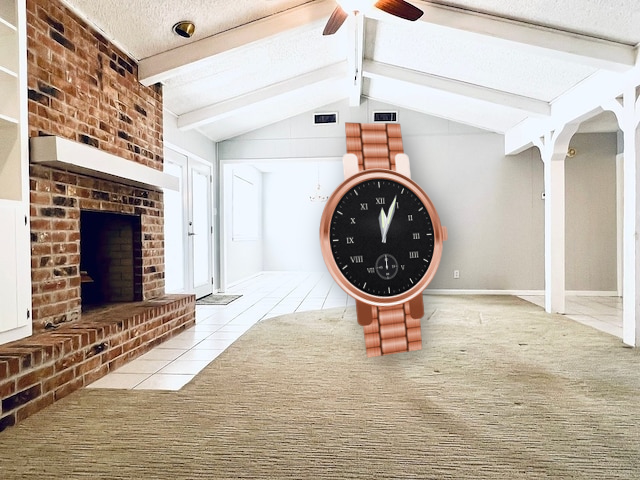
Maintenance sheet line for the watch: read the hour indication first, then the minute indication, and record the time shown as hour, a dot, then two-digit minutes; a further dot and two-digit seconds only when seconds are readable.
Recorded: 12.04
